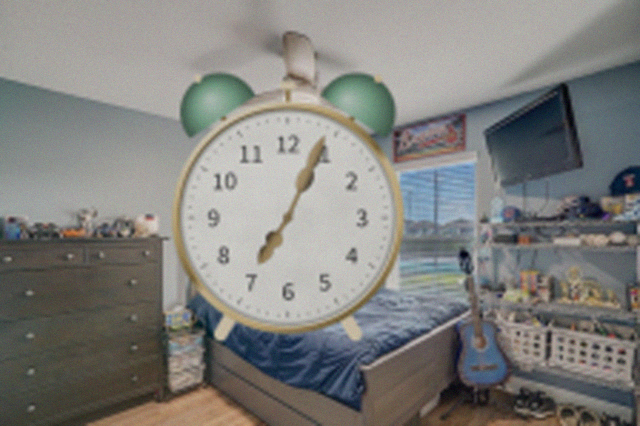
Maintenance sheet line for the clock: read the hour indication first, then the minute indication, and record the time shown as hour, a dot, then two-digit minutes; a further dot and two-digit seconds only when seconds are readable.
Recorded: 7.04
